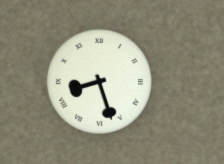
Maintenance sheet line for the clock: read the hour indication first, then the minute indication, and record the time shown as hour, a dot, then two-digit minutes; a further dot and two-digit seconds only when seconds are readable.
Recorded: 8.27
